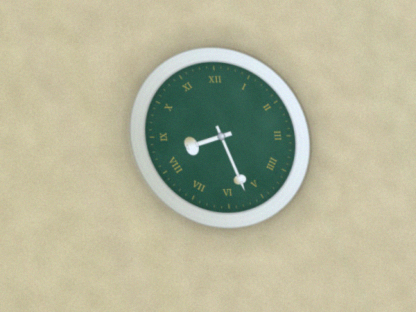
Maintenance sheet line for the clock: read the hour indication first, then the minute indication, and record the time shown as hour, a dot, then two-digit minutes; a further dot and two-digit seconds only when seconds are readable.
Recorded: 8.27
